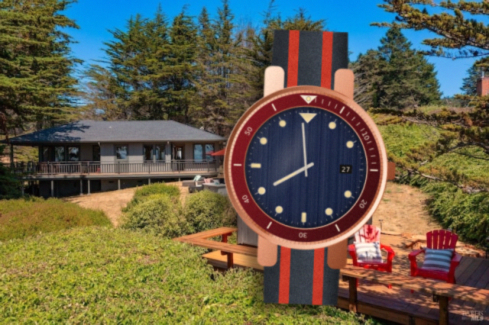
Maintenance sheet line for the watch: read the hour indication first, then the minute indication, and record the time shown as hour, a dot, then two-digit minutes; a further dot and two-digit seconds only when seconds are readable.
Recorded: 7.59
